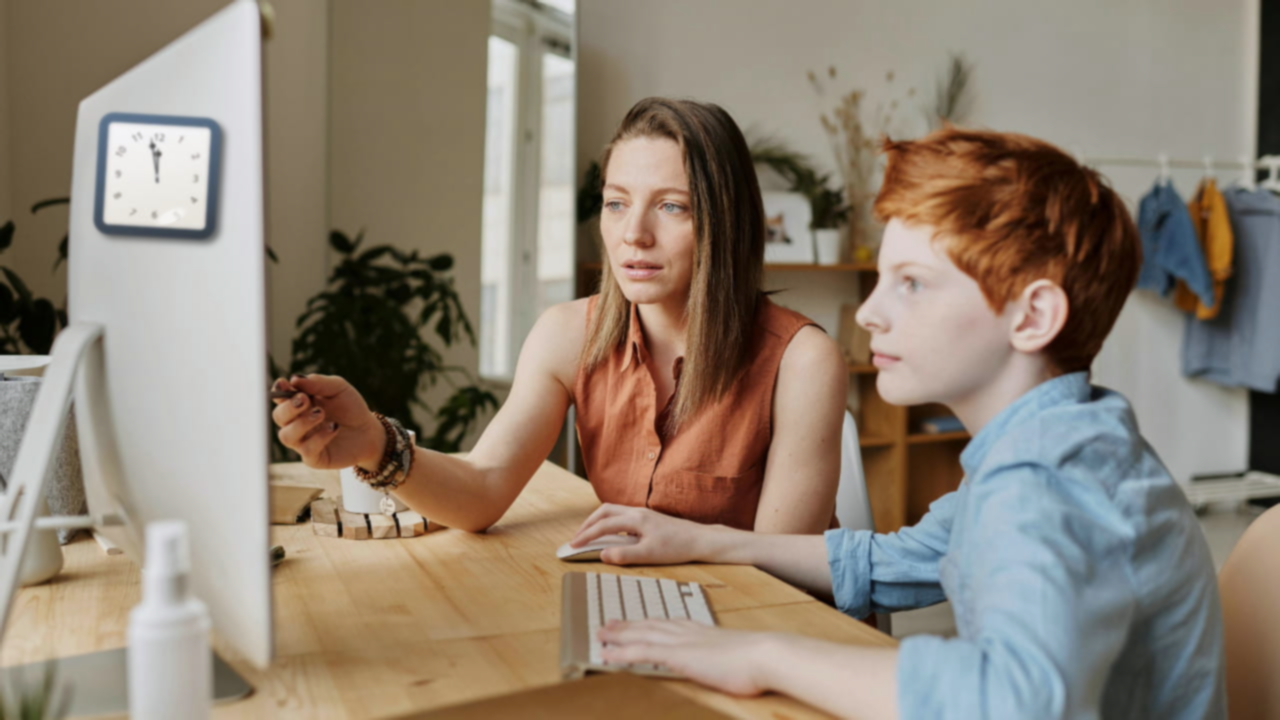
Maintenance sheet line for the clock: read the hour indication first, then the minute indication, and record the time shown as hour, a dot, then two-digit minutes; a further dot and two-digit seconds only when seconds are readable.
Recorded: 11.58
